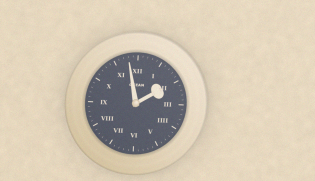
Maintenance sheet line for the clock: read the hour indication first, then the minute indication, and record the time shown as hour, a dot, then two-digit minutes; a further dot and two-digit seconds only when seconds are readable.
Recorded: 1.58
